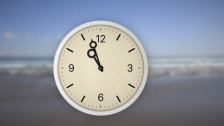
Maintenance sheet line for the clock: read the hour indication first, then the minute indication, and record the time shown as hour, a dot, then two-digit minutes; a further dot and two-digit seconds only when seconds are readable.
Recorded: 10.57
